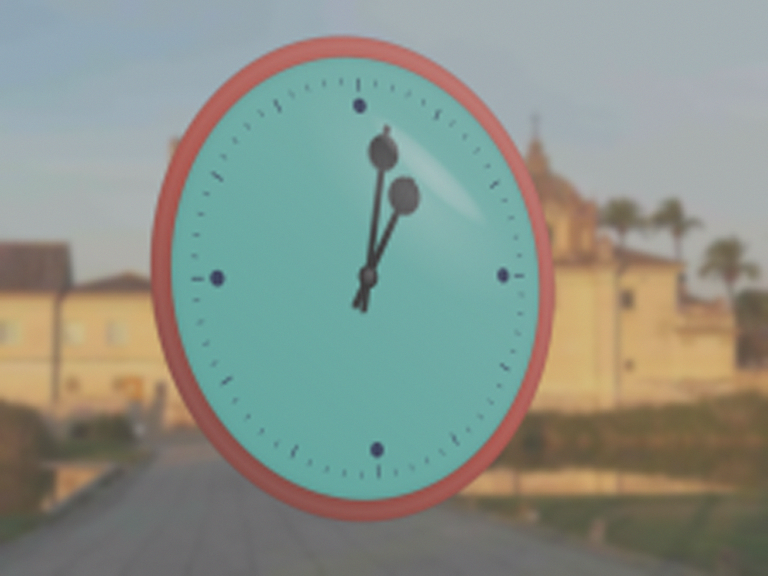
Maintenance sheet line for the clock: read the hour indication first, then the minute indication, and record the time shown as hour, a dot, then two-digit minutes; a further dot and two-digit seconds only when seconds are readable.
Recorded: 1.02
